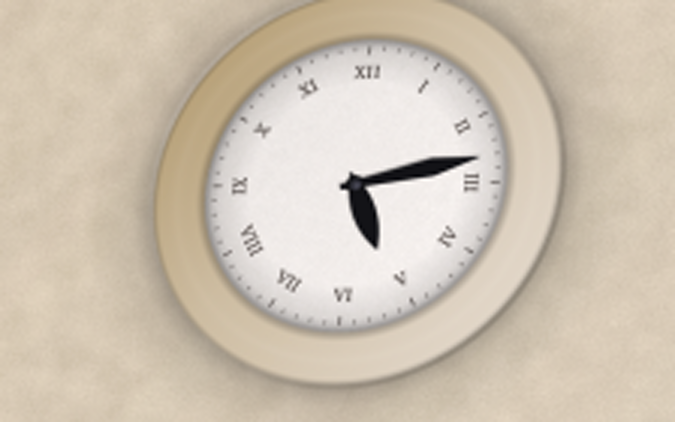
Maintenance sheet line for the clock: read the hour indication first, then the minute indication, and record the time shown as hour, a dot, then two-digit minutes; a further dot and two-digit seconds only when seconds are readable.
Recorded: 5.13
